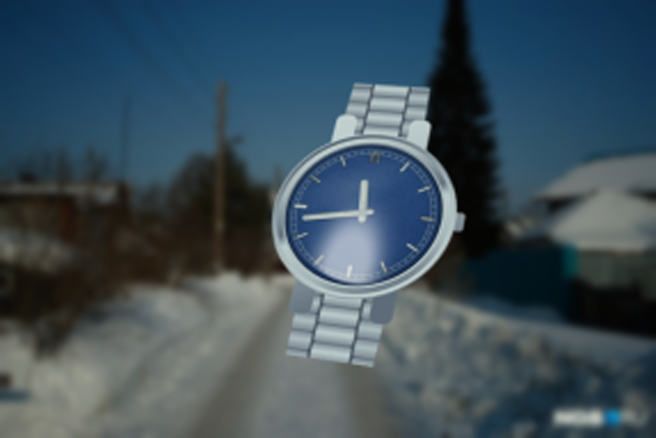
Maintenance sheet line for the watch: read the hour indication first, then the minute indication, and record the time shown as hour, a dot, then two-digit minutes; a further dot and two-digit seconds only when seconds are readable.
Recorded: 11.43
